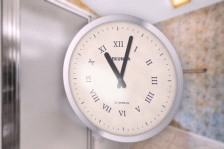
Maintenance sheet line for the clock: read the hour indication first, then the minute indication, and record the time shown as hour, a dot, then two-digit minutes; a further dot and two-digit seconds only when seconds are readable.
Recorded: 11.03
